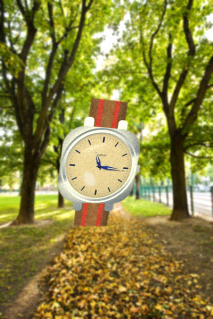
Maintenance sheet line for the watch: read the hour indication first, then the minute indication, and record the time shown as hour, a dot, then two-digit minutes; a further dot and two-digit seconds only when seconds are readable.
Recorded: 11.16
